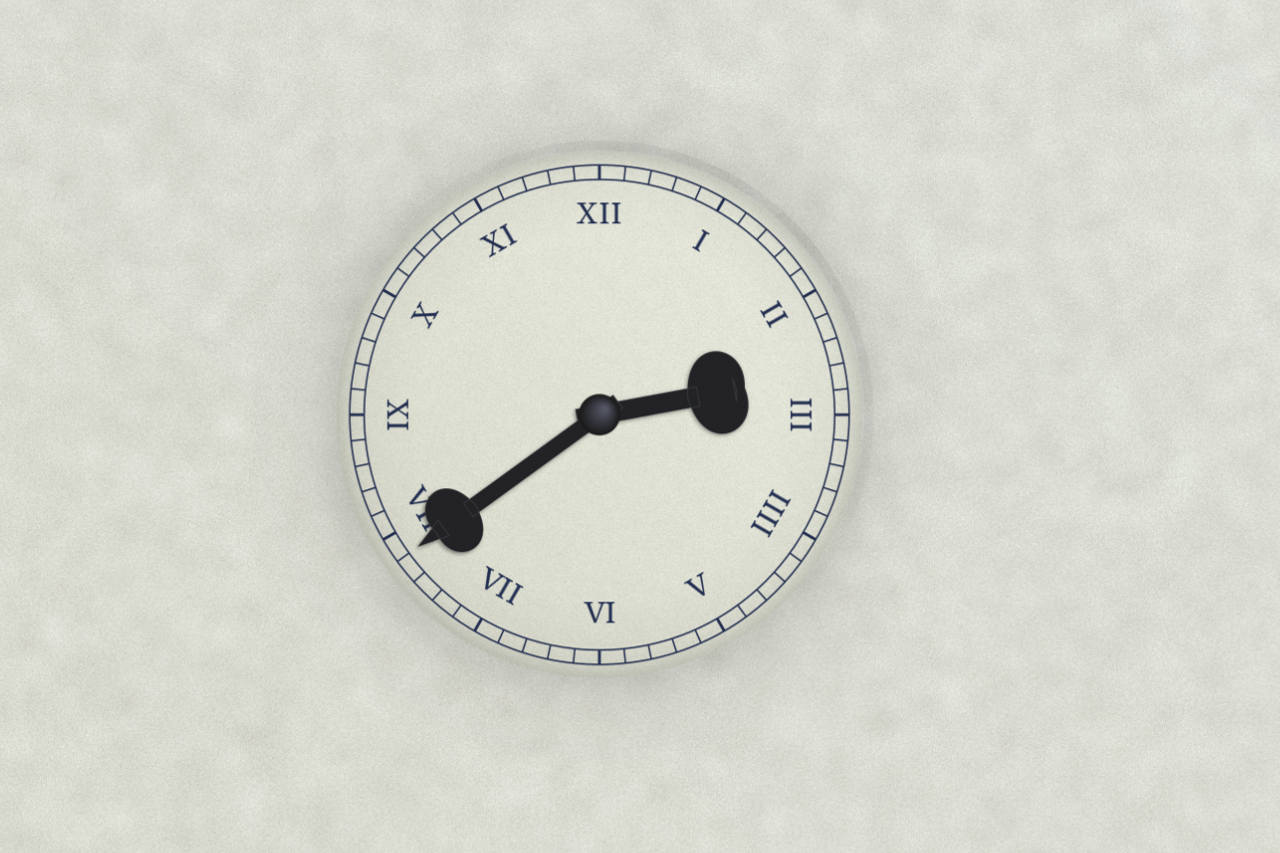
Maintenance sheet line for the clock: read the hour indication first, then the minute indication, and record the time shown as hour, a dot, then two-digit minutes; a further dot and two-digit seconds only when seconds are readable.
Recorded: 2.39
